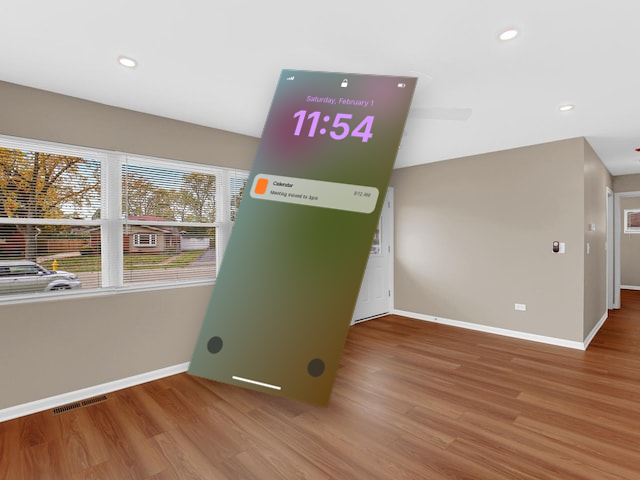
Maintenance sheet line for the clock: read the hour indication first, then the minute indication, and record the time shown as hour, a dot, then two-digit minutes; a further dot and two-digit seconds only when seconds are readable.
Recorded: 11.54
